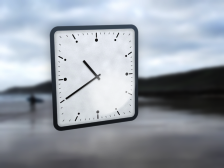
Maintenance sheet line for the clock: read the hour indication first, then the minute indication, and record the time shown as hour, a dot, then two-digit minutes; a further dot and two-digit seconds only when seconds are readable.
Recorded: 10.40
